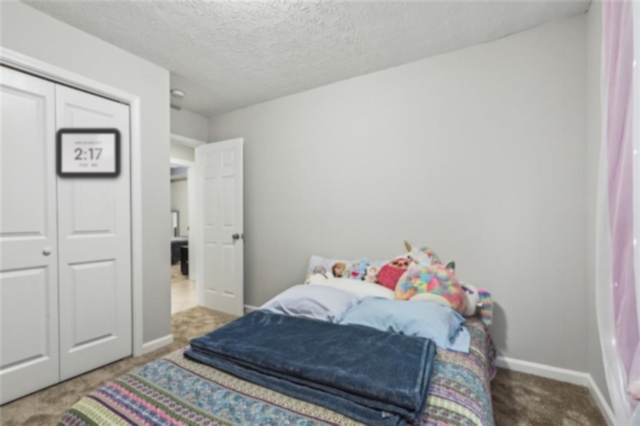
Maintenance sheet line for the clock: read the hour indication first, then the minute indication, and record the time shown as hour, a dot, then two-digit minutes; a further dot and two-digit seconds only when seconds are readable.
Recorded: 2.17
